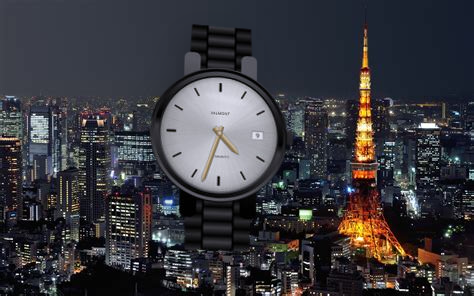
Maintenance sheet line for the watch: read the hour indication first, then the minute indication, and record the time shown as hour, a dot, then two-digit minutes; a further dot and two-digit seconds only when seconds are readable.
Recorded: 4.33
